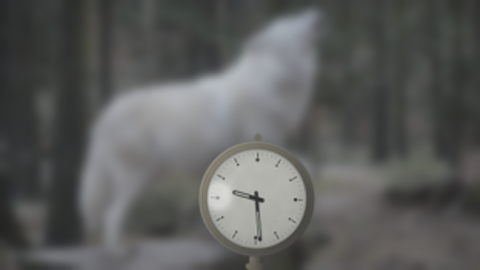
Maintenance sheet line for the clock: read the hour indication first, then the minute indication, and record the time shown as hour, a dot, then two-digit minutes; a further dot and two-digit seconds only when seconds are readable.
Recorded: 9.29
